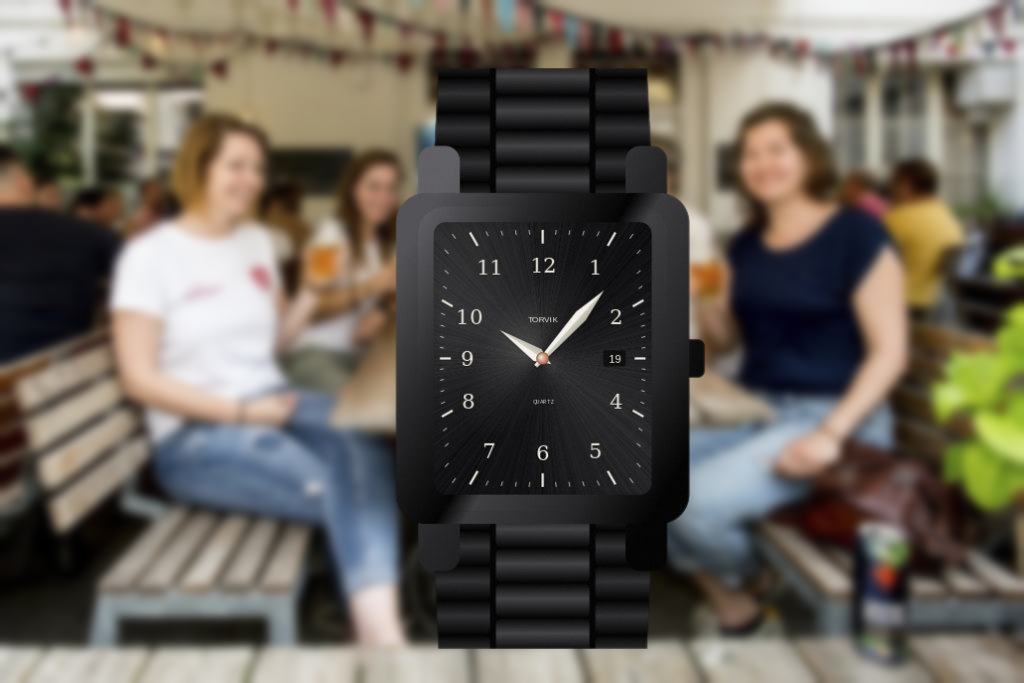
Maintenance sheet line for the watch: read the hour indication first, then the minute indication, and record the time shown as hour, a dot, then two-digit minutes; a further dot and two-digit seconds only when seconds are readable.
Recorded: 10.07
